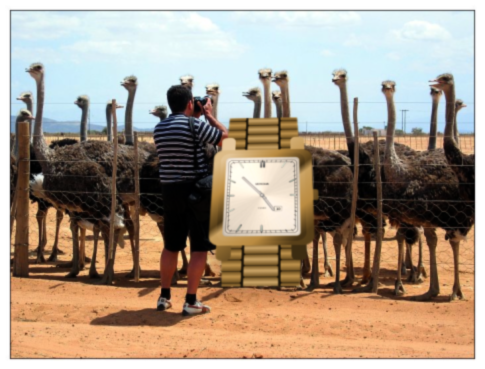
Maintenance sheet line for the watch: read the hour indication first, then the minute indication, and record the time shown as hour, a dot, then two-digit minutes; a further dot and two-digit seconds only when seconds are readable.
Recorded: 4.53
